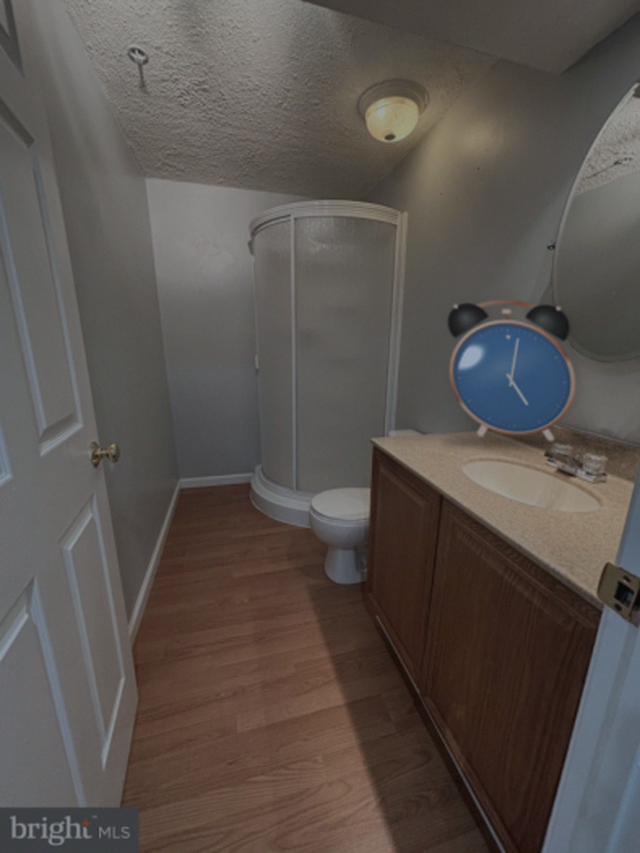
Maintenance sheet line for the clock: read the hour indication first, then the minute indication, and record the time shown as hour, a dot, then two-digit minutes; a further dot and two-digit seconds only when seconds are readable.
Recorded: 5.02
